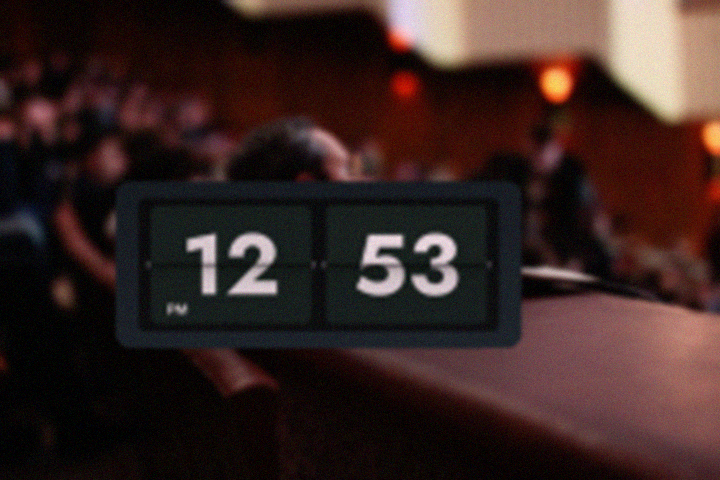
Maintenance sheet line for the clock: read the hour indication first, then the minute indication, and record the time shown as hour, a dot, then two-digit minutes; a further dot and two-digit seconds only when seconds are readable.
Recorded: 12.53
